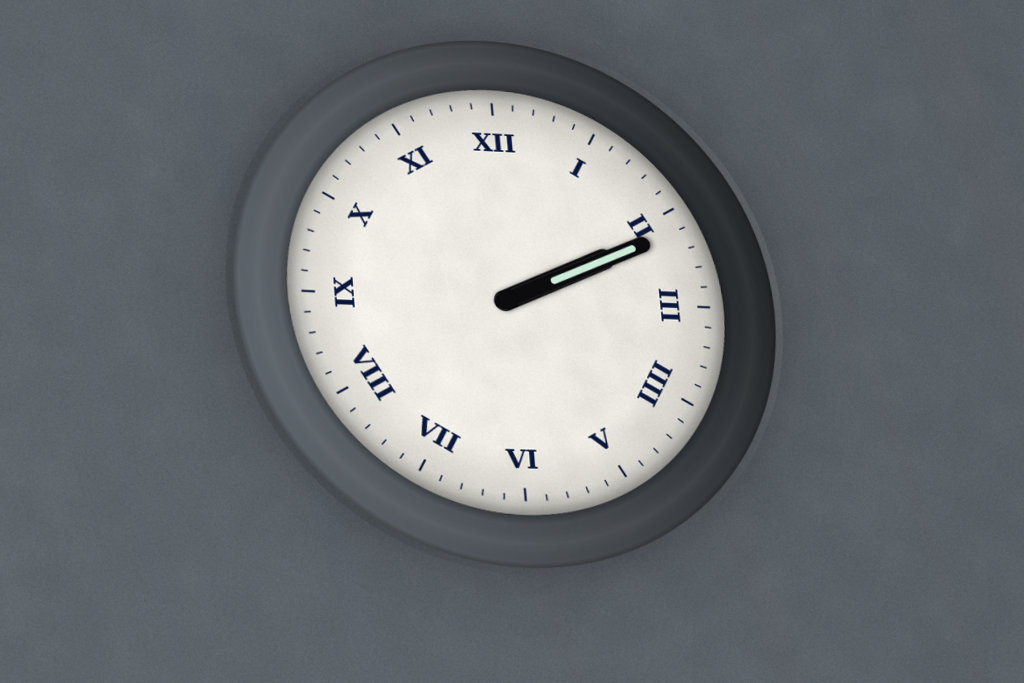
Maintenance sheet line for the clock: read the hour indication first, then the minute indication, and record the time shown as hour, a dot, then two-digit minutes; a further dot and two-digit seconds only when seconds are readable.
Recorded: 2.11
